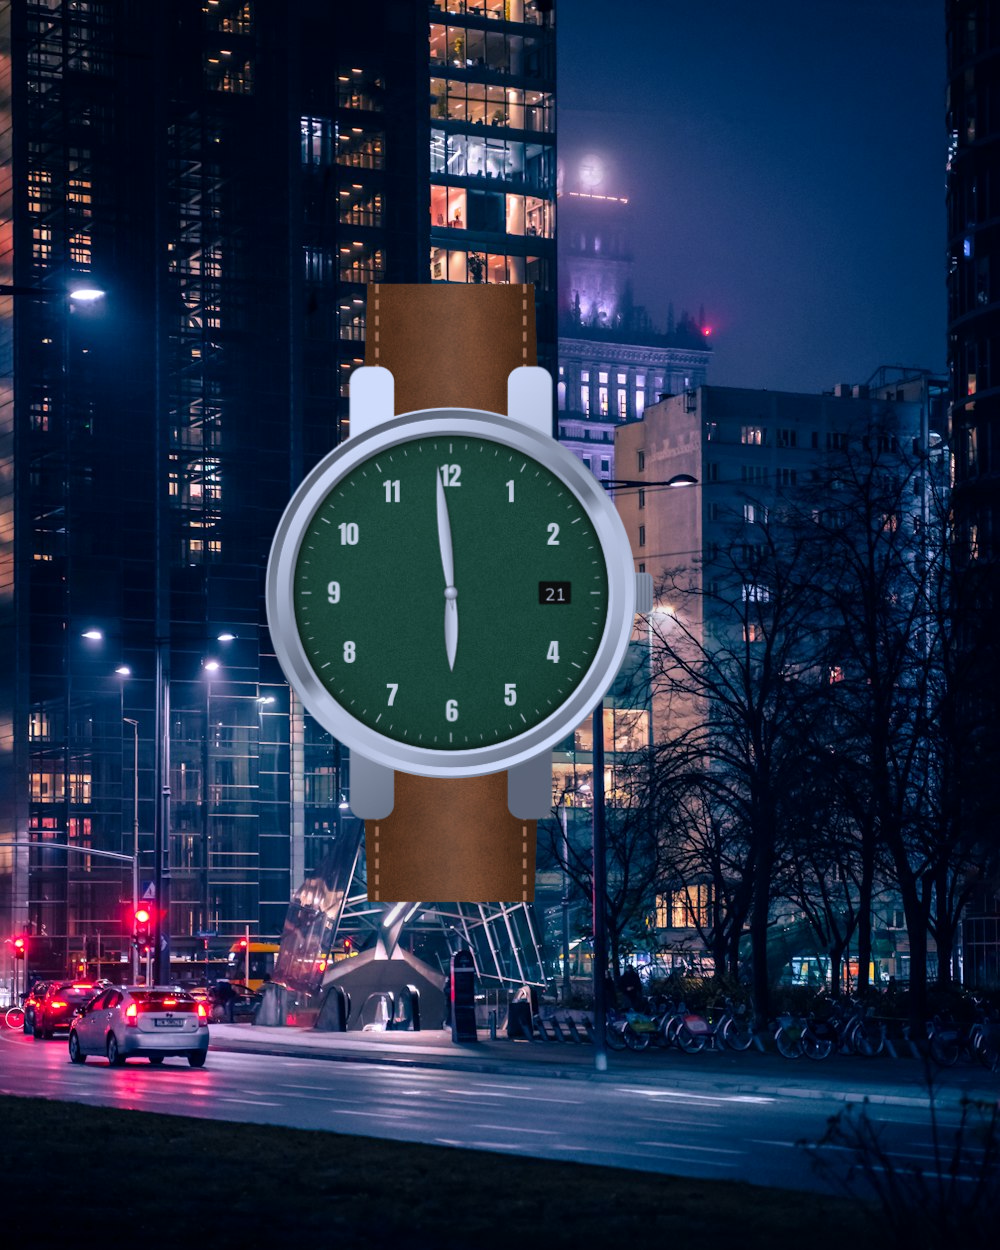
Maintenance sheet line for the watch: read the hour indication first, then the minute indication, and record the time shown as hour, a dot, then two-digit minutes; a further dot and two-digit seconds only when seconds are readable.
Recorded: 5.59
